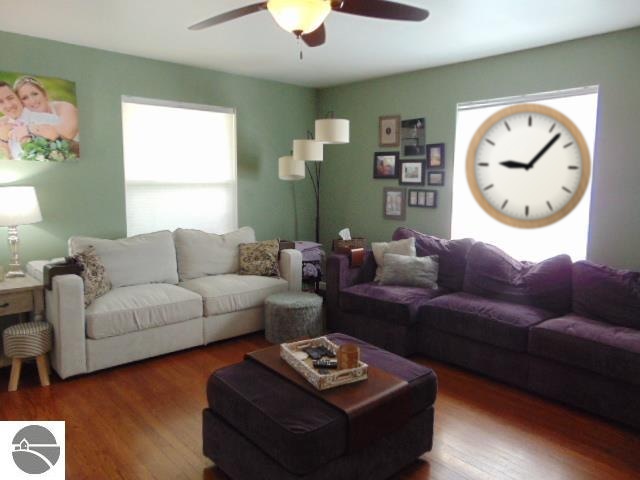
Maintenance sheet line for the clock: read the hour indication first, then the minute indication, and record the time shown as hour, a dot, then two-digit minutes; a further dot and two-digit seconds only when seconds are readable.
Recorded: 9.07
